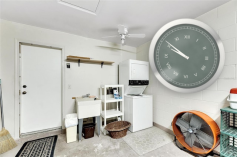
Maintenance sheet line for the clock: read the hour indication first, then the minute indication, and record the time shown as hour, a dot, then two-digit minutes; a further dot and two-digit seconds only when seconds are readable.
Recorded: 9.51
